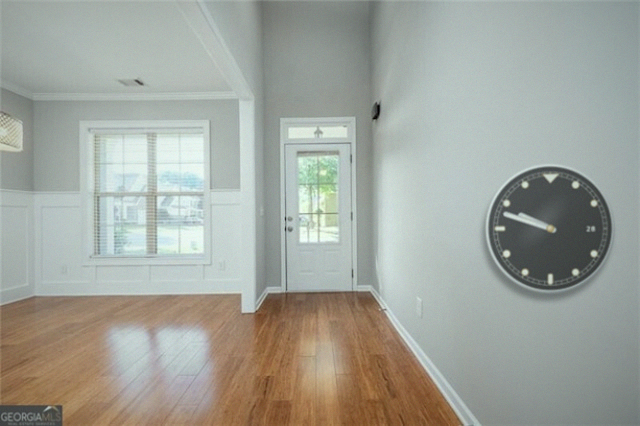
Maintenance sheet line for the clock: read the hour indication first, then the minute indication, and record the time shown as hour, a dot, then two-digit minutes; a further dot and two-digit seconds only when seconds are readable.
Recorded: 9.48
